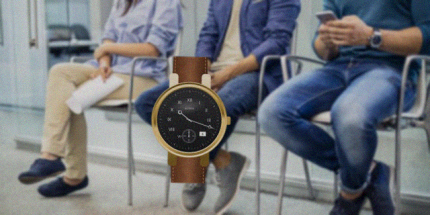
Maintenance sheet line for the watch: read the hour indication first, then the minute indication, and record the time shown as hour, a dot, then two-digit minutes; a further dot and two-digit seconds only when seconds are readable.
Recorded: 10.18
